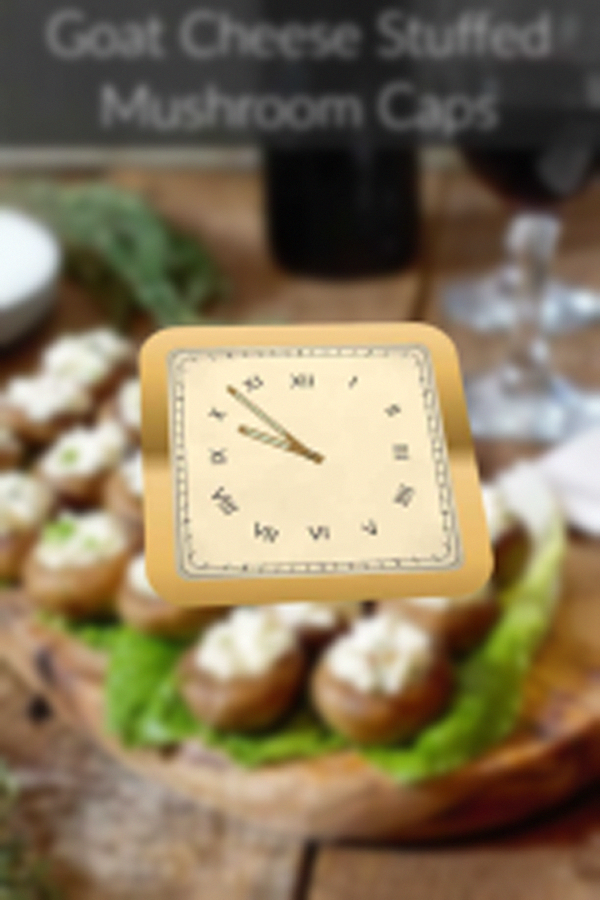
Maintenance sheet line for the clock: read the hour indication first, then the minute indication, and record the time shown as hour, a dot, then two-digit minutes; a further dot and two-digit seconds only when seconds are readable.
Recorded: 9.53
